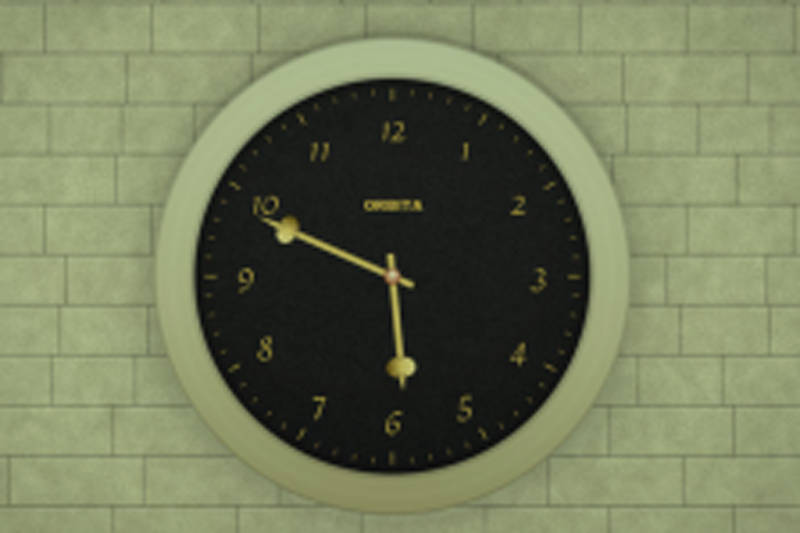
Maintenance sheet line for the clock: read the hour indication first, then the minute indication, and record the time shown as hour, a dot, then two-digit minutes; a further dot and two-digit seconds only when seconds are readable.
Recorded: 5.49
